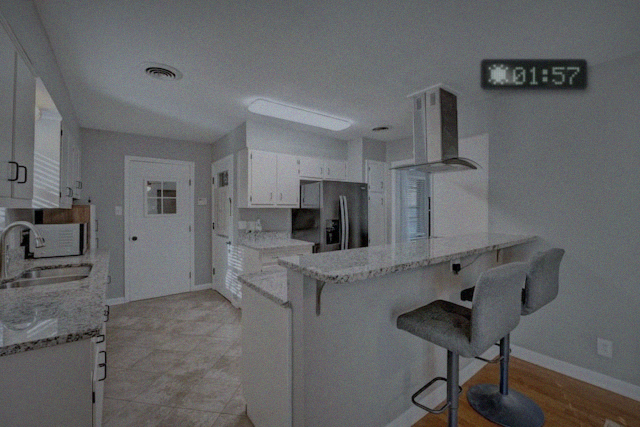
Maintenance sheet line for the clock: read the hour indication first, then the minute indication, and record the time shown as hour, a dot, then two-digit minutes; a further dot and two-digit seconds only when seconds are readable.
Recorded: 1.57
